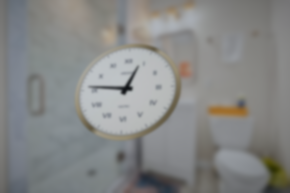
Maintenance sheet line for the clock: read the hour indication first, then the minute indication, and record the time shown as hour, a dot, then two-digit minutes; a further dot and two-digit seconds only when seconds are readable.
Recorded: 12.46
